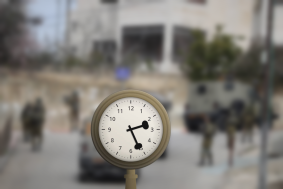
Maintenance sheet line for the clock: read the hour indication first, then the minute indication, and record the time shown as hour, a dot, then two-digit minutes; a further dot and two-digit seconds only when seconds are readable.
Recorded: 2.26
